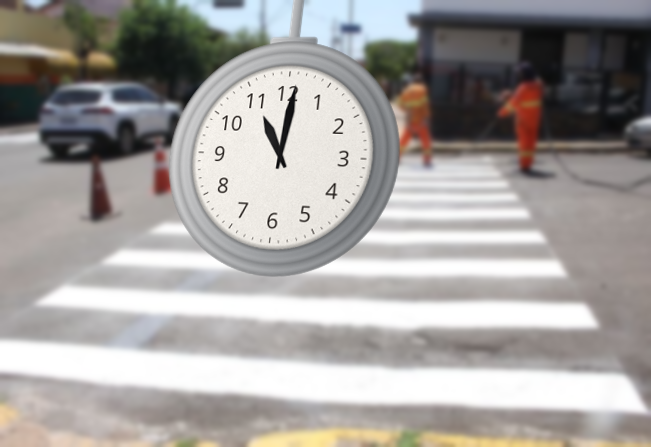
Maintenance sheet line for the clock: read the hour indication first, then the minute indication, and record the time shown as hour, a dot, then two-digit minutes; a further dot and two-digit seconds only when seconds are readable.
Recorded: 11.01
